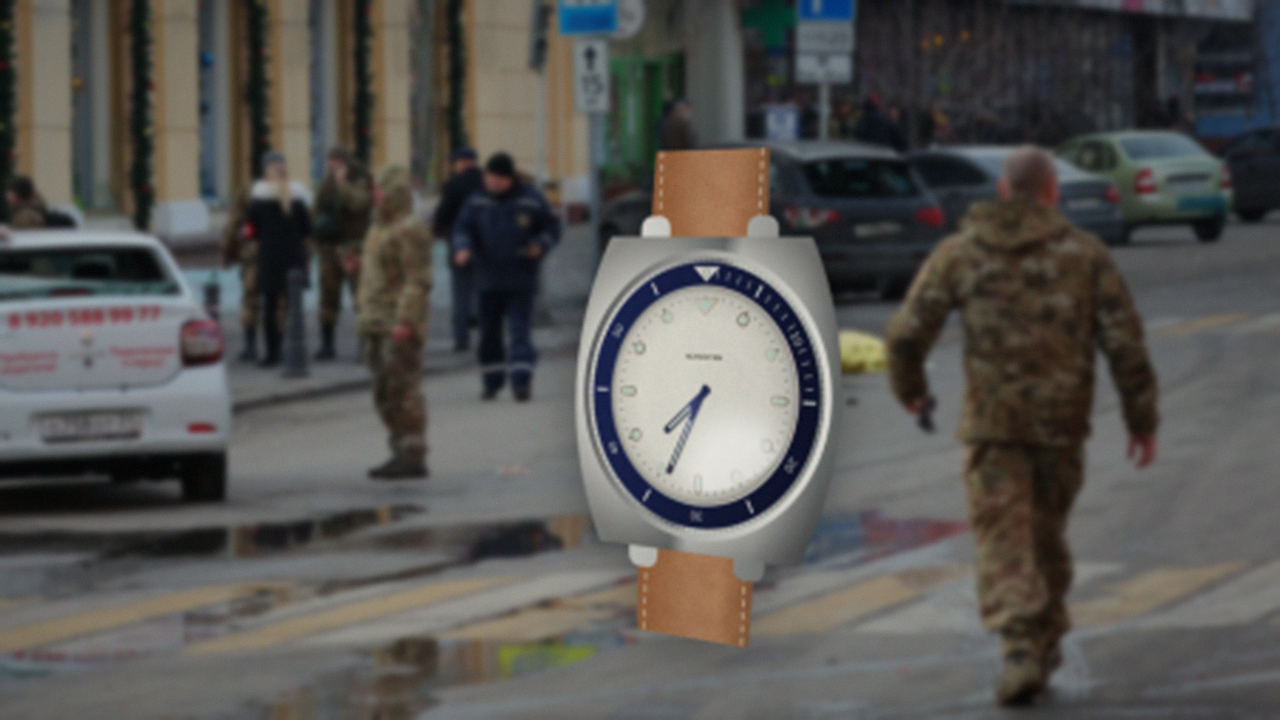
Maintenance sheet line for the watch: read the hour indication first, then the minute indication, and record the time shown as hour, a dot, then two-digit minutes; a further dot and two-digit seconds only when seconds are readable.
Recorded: 7.34
